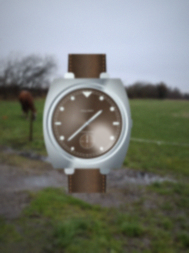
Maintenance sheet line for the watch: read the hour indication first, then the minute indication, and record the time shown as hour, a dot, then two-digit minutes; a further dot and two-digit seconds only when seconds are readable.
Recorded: 1.38
